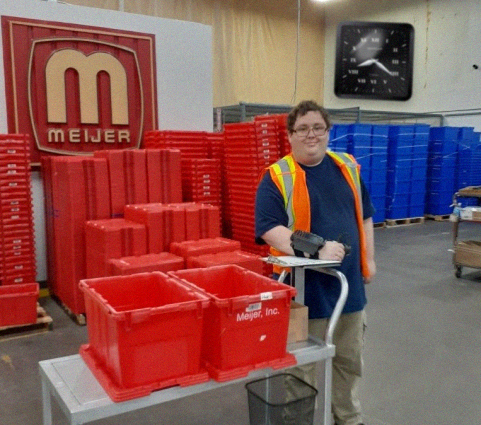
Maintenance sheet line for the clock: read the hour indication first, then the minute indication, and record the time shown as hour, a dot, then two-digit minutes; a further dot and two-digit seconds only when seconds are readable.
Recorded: 8.21
